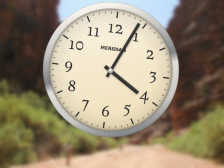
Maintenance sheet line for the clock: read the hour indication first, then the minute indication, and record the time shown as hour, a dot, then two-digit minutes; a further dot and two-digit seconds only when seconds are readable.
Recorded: 4.04
